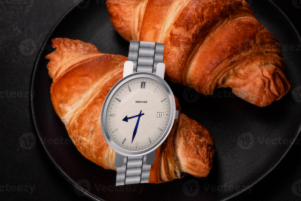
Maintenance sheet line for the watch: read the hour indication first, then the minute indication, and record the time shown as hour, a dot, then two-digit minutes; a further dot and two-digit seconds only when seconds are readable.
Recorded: 8.32
